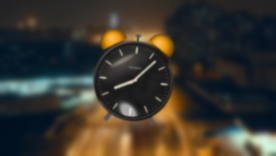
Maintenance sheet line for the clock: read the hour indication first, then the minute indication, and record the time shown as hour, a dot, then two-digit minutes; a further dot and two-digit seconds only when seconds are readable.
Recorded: 8.07
